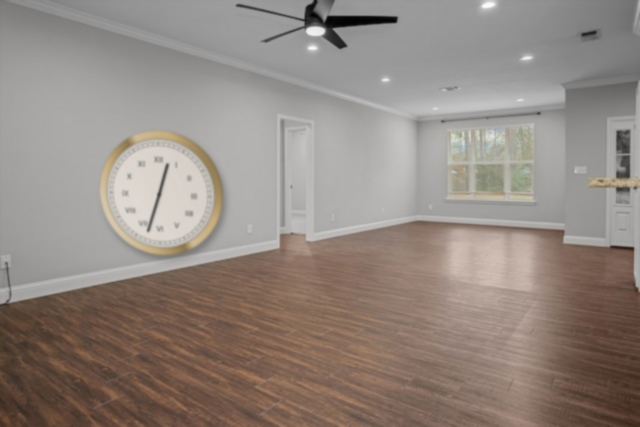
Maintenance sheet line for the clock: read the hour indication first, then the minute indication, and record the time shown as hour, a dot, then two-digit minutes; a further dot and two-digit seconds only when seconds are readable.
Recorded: 12.33
